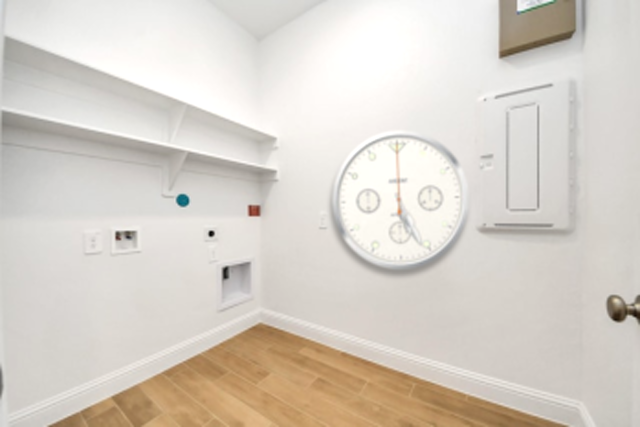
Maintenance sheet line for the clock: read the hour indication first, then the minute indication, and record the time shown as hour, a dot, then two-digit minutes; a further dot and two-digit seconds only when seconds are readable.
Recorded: 5.26
